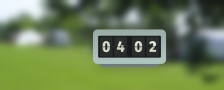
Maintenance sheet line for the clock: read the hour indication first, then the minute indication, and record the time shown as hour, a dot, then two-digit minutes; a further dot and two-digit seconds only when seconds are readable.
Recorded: 4.02
